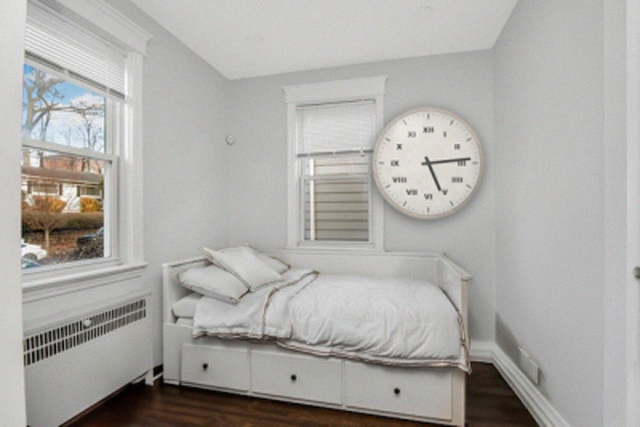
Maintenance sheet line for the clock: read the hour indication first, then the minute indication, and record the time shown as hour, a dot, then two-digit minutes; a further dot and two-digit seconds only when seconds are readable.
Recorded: 5.14
